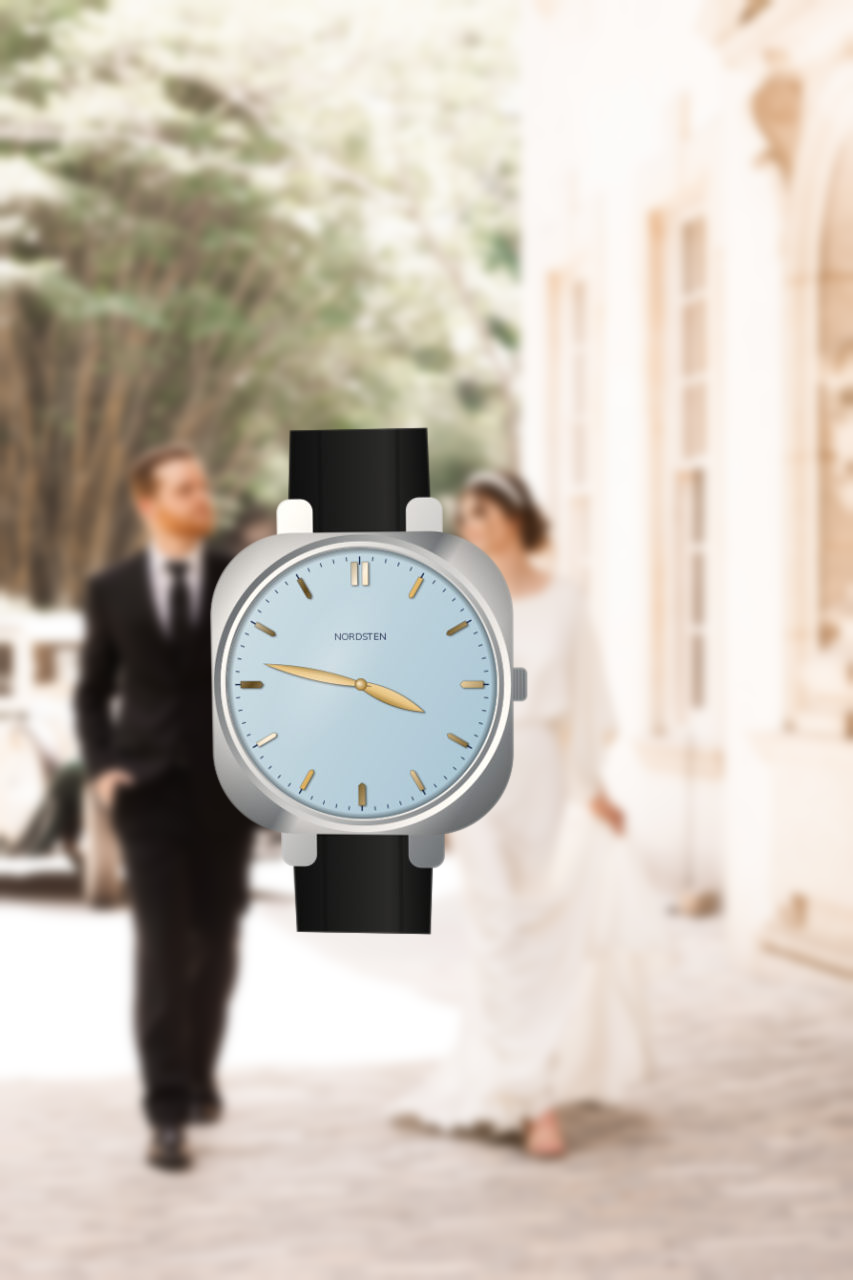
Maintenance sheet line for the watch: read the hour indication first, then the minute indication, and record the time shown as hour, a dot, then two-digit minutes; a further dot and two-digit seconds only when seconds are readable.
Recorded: 3.47
